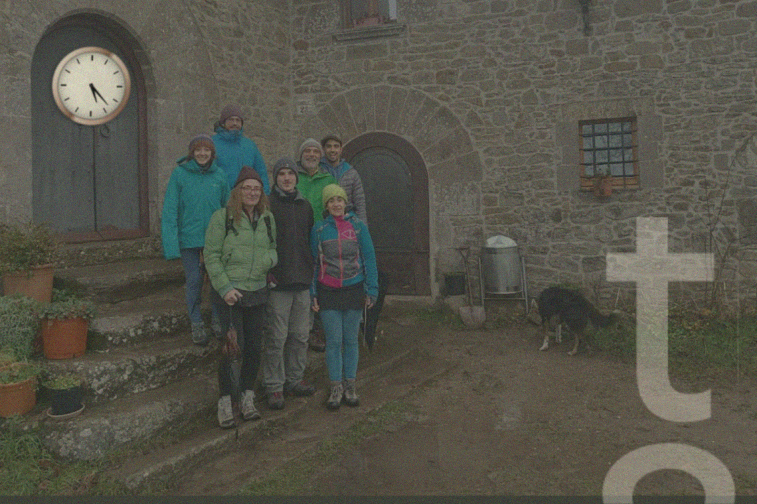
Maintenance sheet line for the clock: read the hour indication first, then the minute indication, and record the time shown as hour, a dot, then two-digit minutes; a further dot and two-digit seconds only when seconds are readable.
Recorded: 5.23
